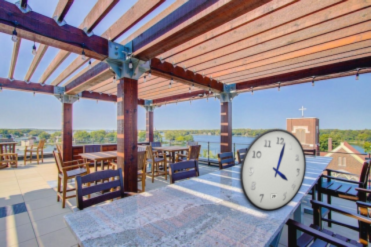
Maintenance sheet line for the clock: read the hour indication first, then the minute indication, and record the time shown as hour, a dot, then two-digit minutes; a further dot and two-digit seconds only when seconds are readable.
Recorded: 4.02
